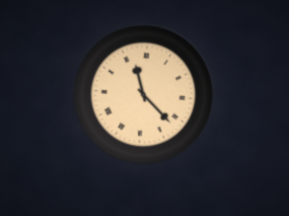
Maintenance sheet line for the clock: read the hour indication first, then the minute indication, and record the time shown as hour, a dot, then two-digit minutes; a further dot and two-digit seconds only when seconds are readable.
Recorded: 11.22
